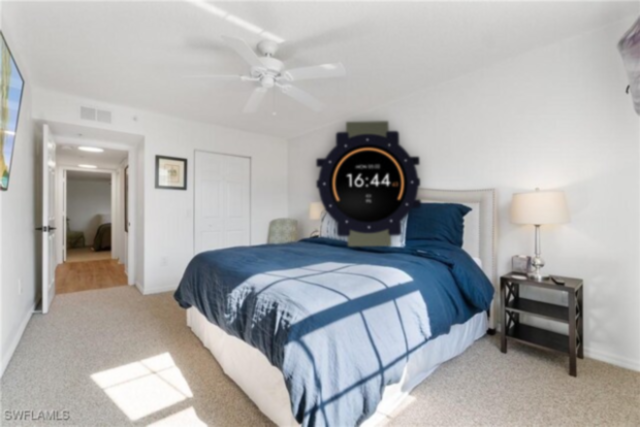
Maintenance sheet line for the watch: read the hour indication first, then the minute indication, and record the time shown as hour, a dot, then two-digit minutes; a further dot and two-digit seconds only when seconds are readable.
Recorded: 16.44
